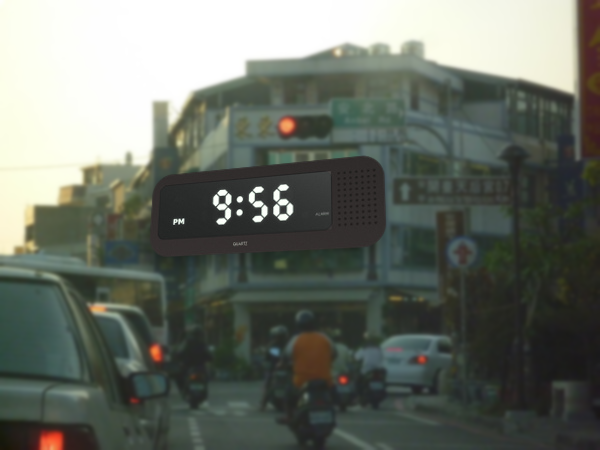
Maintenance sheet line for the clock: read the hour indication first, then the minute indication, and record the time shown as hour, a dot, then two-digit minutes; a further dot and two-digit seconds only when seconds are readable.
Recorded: 9.56
